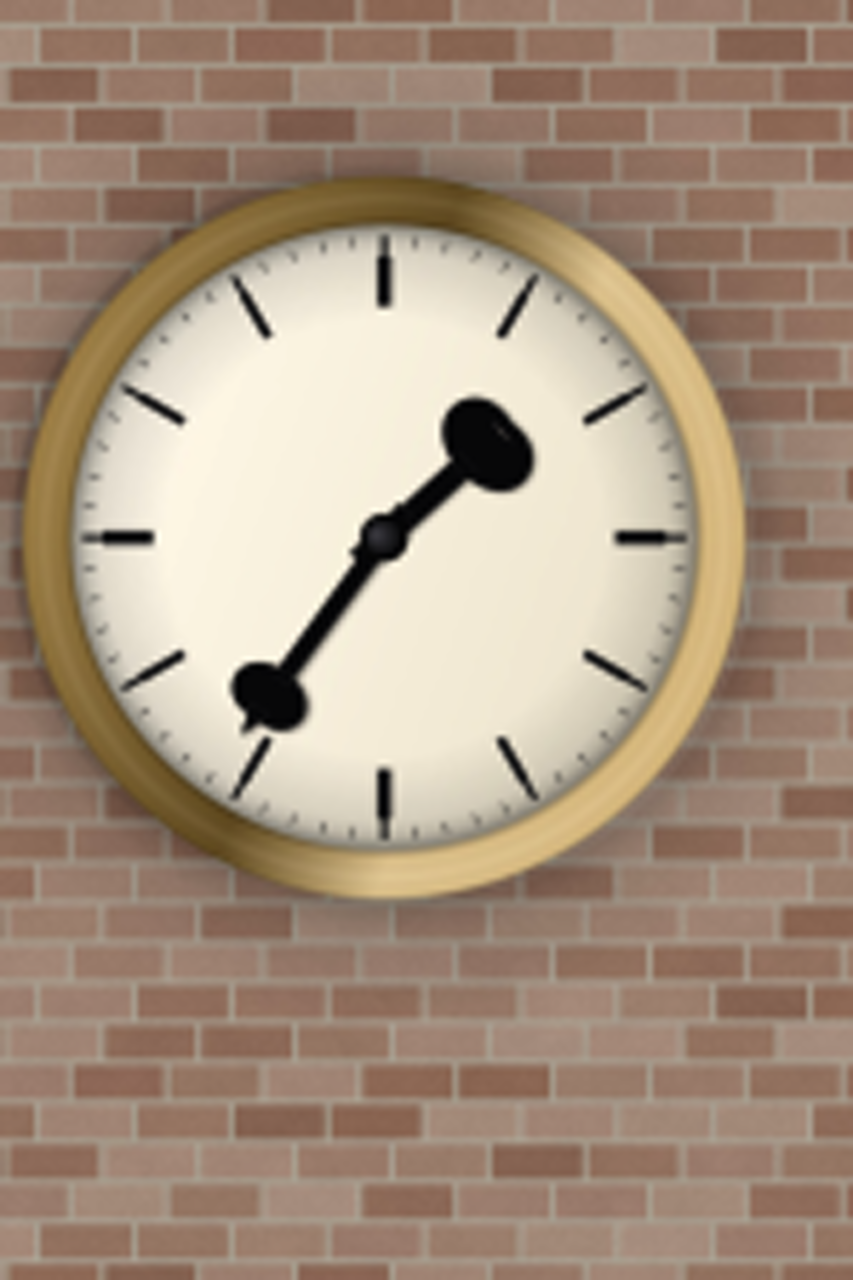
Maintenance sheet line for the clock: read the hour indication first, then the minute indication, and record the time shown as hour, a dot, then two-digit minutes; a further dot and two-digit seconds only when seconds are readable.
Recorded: 1.36
